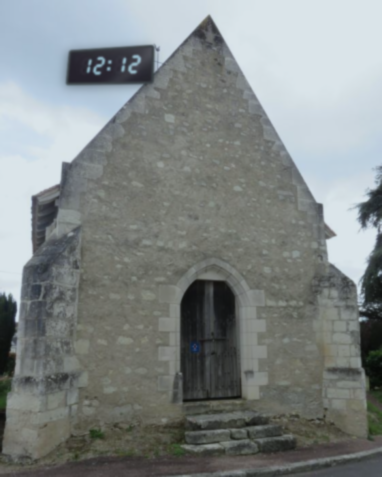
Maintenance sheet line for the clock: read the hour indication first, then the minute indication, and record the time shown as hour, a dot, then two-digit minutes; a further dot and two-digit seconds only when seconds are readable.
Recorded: 12.12
